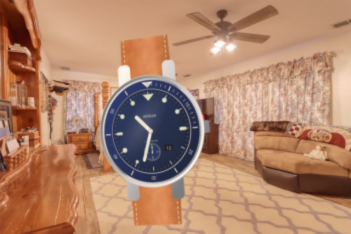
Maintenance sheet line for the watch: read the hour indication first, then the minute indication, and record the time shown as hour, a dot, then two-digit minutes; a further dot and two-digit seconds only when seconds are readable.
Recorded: 10.33
